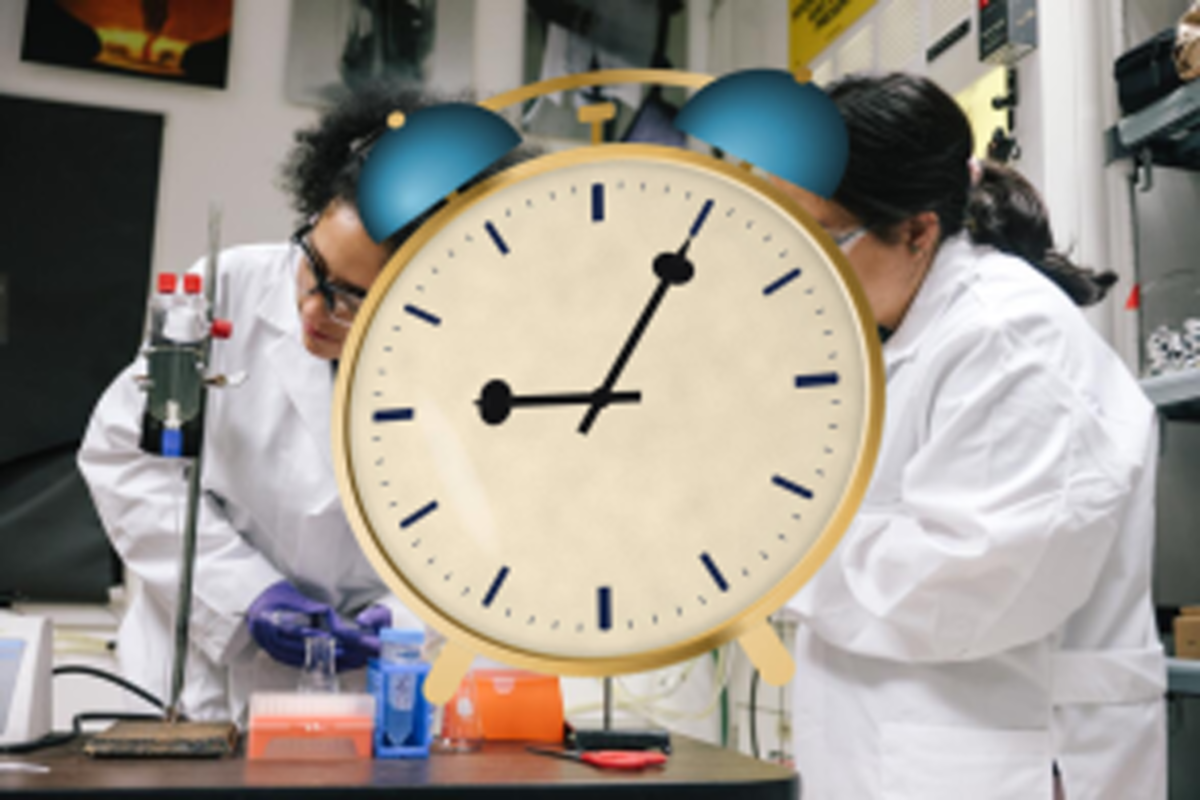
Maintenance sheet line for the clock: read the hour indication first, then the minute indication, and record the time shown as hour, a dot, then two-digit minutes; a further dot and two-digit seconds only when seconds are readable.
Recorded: 9.05
